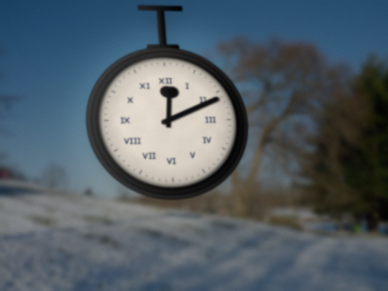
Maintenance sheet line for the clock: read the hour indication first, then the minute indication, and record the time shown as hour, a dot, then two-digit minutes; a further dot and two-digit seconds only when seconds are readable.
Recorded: 12.11
